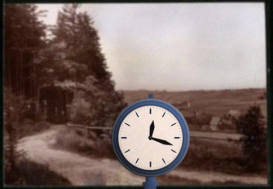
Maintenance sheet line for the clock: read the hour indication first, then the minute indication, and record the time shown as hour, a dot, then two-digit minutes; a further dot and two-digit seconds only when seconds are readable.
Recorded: 12.18
